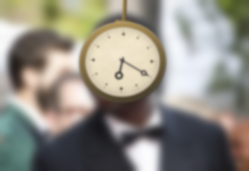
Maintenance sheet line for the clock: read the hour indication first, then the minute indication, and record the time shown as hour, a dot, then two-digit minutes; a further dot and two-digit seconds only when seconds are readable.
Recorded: 6.20
